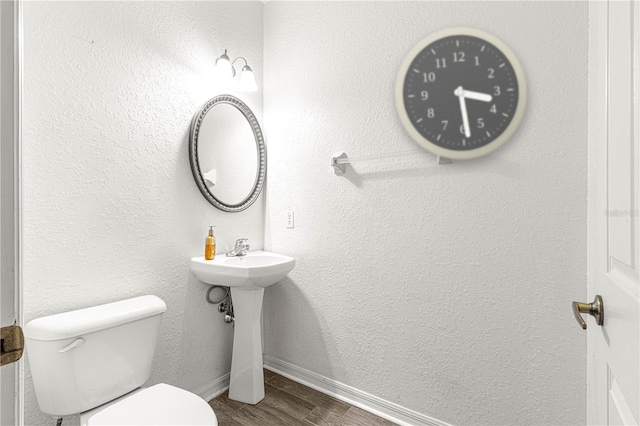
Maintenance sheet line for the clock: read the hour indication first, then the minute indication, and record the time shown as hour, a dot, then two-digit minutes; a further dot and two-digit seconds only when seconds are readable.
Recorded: 3.29
